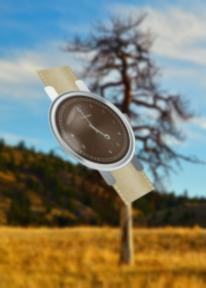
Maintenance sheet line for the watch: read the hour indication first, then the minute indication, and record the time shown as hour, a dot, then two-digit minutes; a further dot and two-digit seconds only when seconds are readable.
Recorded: 4.59
